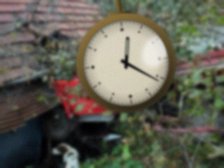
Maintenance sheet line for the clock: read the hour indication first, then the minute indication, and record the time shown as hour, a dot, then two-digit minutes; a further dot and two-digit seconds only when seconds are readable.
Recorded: 12.21
